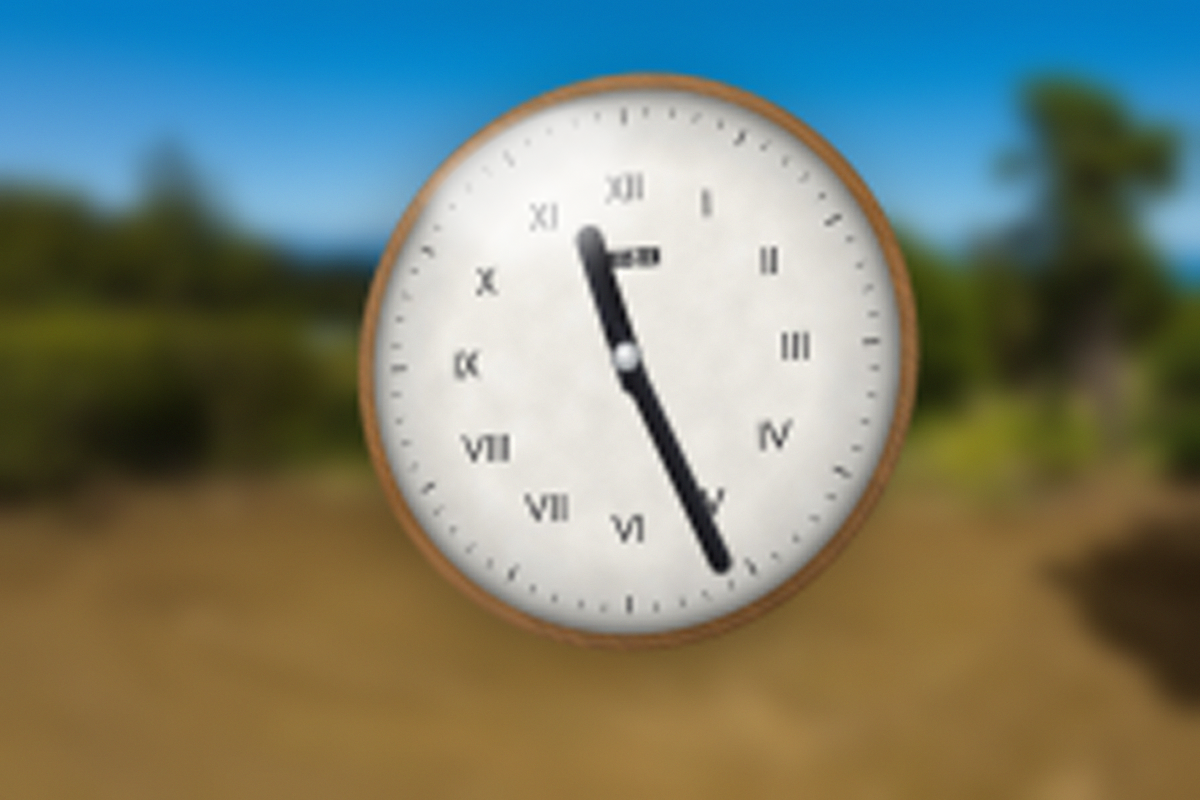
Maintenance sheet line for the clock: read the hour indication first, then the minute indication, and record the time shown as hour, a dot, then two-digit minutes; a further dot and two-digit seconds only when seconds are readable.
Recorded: 11.26
